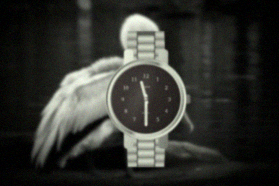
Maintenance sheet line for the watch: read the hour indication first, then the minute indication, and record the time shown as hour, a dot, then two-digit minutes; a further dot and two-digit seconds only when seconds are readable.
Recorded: 11.30
